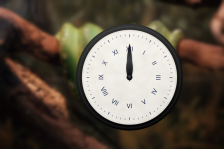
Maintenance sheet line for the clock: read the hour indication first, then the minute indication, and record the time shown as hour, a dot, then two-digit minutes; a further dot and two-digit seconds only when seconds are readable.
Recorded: 12.00
